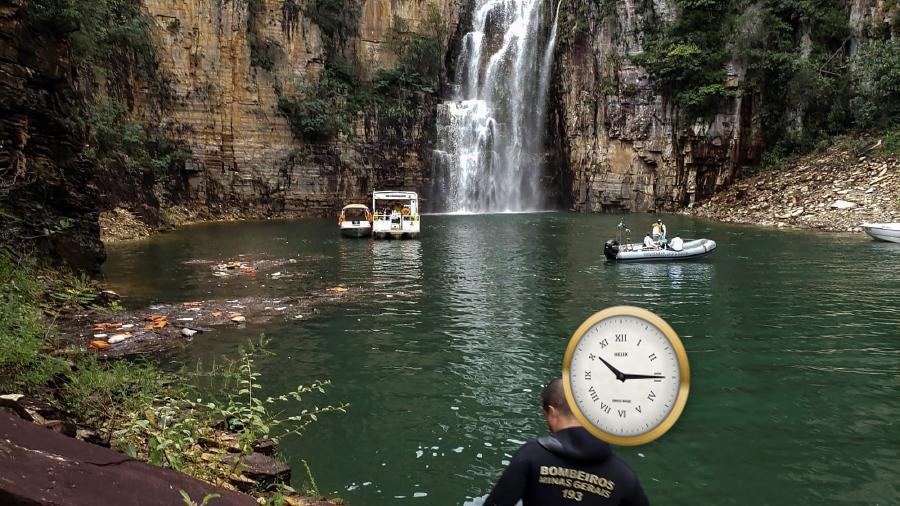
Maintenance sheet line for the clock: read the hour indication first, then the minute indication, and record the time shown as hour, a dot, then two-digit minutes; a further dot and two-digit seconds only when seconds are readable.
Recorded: 10.15
